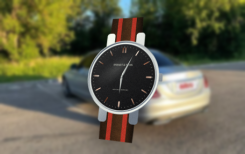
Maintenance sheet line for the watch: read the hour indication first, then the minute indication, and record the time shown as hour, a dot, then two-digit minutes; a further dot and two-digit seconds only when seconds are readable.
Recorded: 6.04
